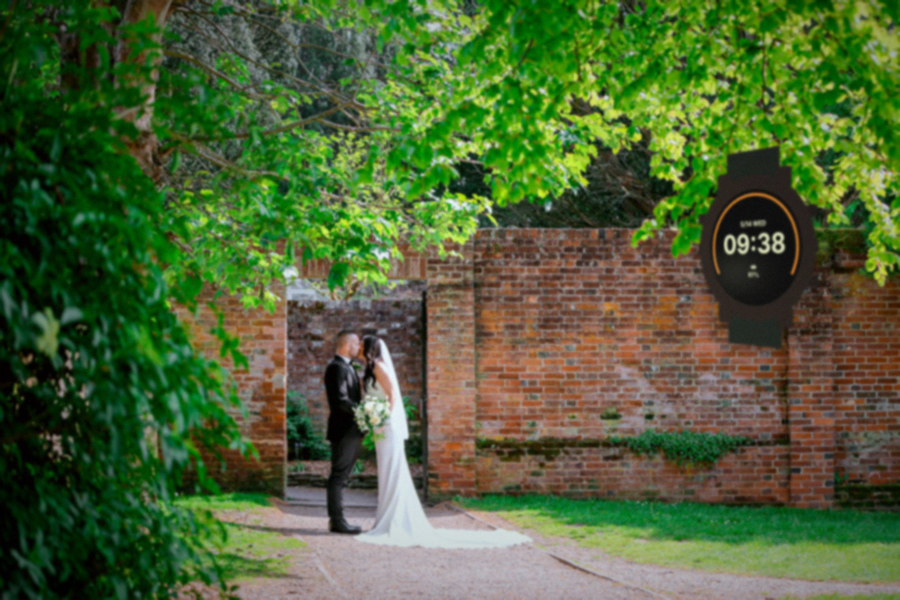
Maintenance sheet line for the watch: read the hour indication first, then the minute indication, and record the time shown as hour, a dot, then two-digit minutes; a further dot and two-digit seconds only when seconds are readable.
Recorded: 9.38
